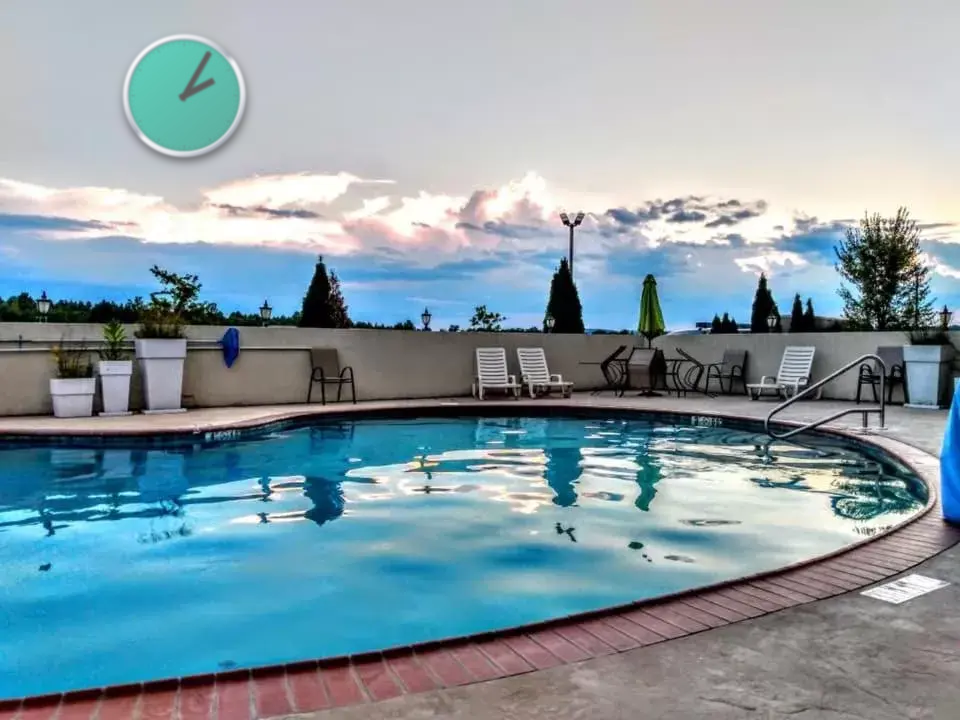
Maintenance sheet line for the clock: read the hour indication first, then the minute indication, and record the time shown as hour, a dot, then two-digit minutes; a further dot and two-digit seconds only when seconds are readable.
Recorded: 2.05
